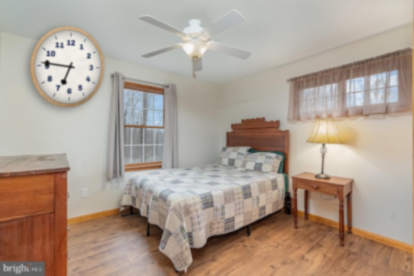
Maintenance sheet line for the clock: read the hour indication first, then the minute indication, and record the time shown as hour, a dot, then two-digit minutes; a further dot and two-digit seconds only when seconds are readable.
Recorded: 6.46
